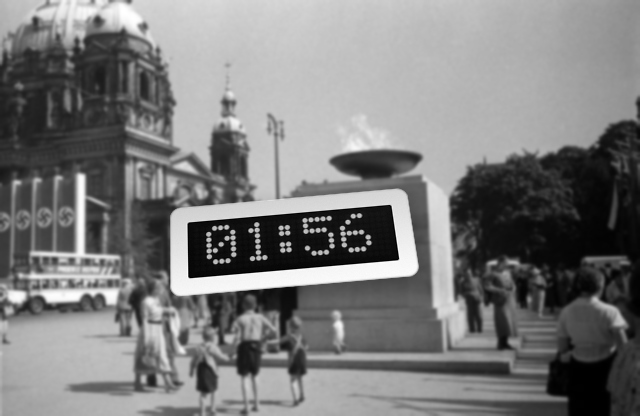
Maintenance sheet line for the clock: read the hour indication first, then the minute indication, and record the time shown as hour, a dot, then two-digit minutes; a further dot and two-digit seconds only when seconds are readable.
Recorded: 1.56
